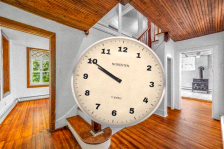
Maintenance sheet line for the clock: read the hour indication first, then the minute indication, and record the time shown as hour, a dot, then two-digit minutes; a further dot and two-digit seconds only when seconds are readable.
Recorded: 9.50
